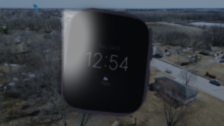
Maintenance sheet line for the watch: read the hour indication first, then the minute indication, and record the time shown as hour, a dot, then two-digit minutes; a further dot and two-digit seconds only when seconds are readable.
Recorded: 12.54
